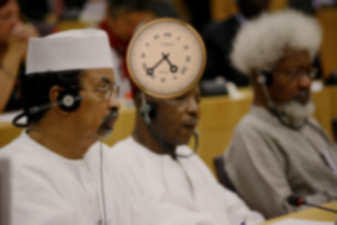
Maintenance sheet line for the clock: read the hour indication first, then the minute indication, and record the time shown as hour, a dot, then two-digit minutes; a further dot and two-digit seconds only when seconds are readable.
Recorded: 4.37
